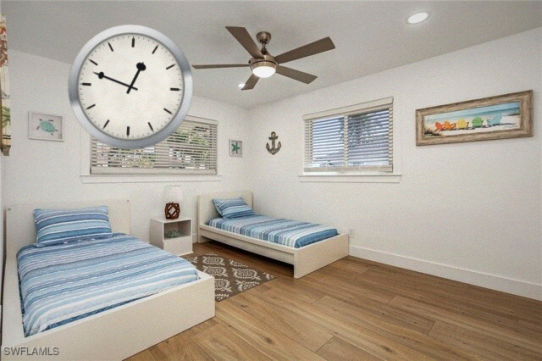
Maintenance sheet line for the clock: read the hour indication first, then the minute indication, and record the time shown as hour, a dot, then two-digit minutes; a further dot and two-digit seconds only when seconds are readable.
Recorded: 12.48
